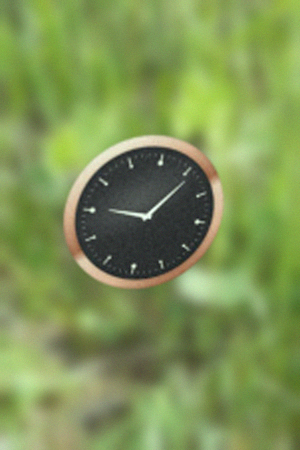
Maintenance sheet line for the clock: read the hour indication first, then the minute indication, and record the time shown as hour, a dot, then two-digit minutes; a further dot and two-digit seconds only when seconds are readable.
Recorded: 9.06
